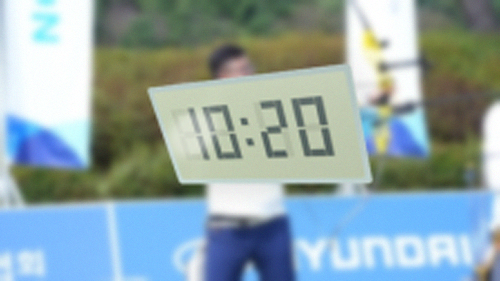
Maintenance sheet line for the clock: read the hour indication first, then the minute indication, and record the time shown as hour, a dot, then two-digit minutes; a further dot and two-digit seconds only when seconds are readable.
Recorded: 10.20
